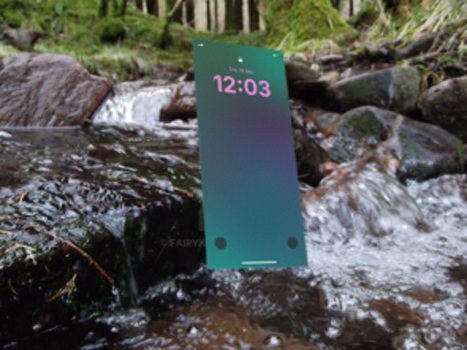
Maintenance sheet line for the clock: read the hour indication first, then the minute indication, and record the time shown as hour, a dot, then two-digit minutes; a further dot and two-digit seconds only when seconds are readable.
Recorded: 12.03
